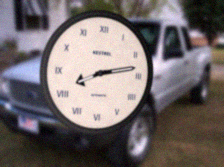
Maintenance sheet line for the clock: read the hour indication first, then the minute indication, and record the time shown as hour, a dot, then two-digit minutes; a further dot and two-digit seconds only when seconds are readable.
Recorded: 8.13
